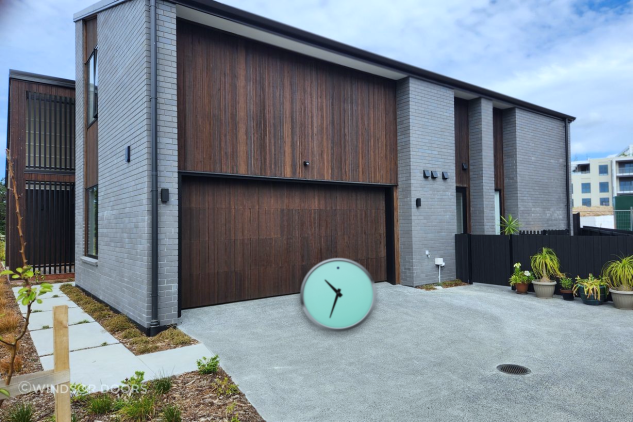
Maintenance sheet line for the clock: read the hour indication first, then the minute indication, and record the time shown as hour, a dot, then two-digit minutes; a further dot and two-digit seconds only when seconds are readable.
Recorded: 10.33
